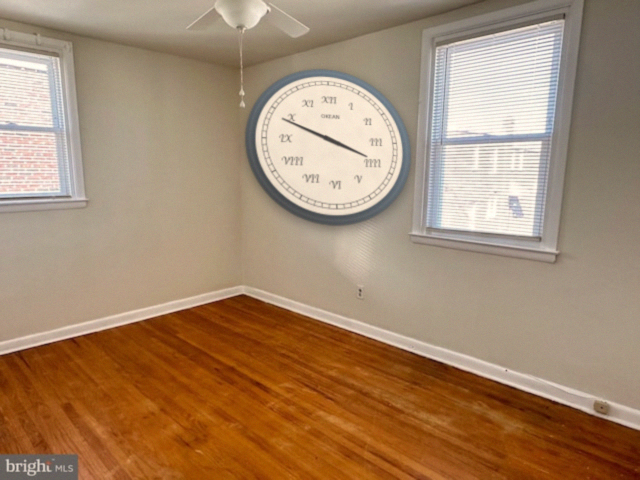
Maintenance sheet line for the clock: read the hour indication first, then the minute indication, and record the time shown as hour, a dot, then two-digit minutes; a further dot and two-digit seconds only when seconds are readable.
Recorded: 3.49
